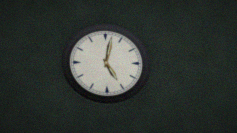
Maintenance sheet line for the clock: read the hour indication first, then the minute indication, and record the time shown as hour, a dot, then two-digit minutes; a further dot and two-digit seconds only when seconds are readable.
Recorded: 5.02
